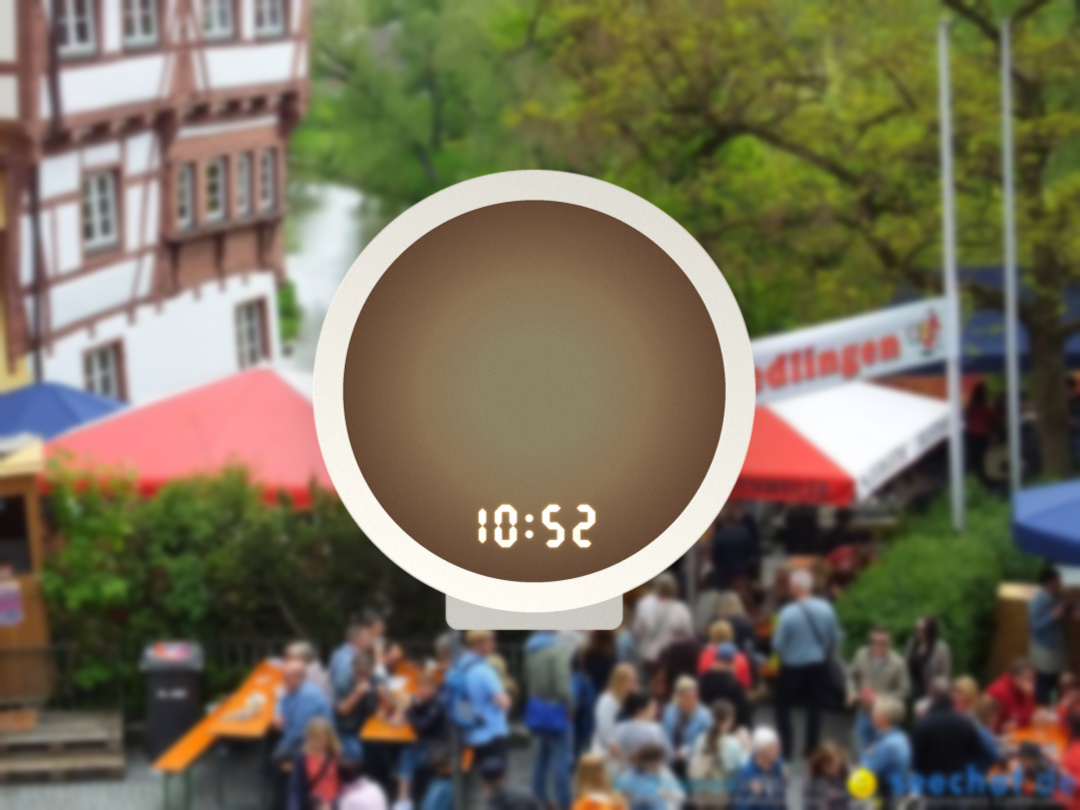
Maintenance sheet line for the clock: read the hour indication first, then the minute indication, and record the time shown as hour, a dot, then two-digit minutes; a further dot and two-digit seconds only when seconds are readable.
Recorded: 10.52
